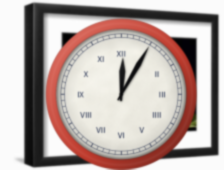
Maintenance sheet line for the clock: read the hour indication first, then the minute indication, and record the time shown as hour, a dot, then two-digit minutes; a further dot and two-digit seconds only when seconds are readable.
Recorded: 12.05
